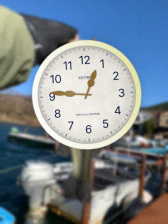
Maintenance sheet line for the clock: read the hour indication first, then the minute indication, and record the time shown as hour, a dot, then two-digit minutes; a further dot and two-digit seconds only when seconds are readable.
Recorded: 12.46
